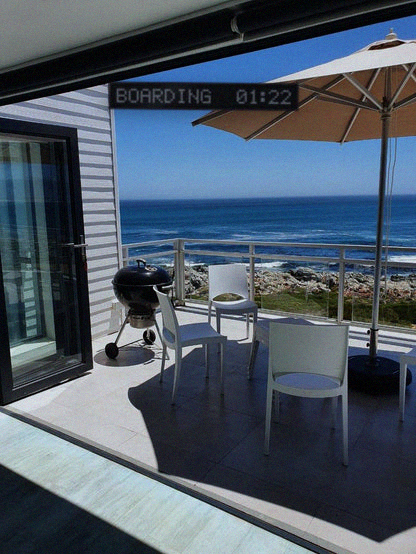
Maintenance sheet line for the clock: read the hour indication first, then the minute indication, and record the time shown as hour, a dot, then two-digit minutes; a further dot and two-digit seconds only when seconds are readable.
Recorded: 1.22
